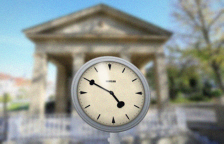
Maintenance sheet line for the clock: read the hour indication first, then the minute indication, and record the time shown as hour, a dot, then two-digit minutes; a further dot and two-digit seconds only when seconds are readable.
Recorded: 4.50
